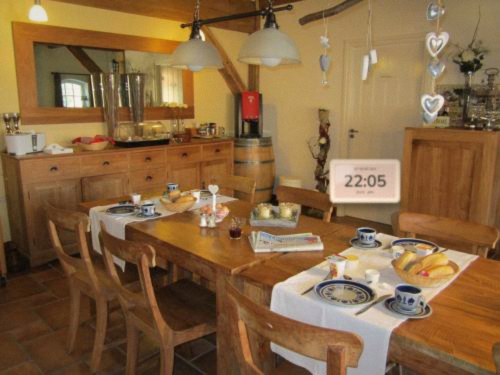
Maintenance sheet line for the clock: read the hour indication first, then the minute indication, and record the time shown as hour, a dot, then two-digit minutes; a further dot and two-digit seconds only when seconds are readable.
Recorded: 22.05
